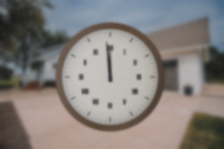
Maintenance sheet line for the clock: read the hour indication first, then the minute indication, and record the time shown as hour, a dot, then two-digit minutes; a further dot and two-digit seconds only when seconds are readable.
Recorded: 11.59
